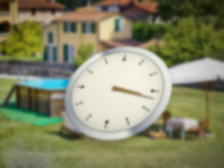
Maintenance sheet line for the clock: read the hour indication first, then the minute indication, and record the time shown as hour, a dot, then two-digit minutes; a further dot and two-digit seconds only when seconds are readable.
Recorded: 3.17
